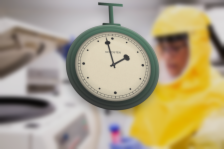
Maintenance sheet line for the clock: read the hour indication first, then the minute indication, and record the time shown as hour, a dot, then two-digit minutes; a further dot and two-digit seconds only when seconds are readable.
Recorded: 1.58
